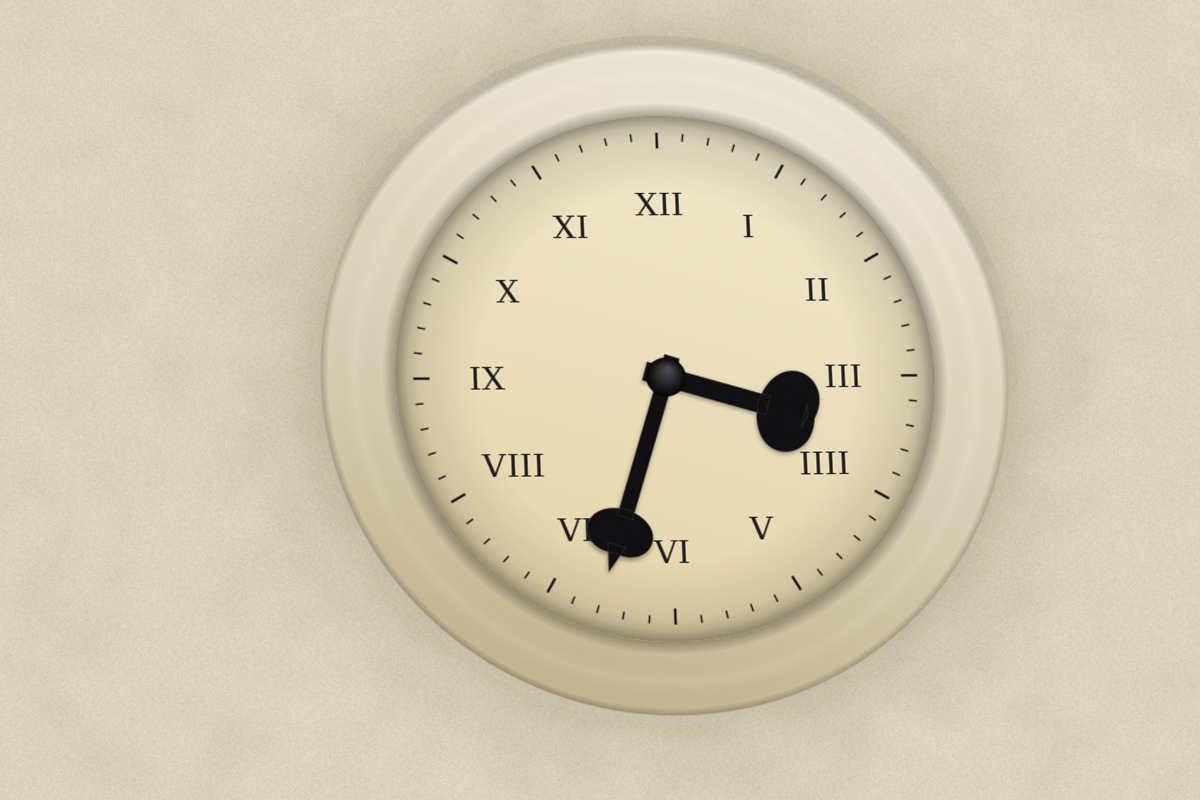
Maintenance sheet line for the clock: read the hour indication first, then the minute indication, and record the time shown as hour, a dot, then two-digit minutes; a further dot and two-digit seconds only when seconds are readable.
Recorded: 3.33
